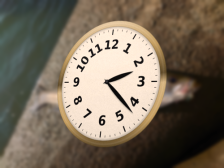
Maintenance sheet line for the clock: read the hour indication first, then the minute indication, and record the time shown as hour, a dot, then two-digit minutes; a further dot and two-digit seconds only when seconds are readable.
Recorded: 2.22
